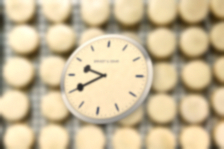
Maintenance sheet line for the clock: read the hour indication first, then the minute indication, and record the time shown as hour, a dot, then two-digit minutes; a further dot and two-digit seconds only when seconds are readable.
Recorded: 9.40
